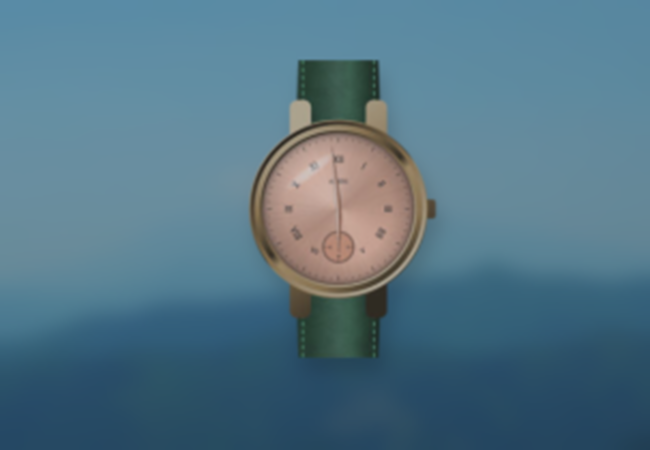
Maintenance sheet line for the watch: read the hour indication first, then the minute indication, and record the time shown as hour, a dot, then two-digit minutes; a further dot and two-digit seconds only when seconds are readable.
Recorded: 5.59
